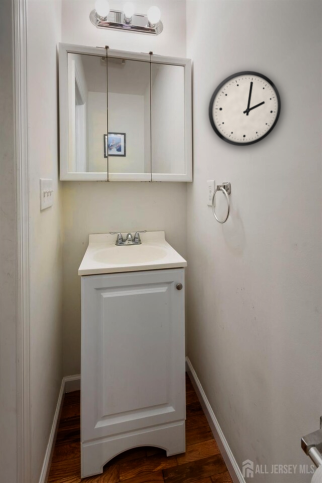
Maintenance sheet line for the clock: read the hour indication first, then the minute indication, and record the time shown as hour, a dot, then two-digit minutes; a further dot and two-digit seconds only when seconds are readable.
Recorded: 2.00
